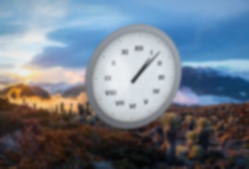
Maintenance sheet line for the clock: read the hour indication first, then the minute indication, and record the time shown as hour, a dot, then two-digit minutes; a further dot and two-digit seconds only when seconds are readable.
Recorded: 1.07
